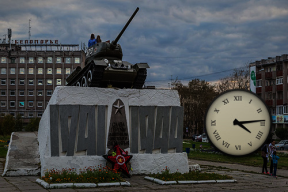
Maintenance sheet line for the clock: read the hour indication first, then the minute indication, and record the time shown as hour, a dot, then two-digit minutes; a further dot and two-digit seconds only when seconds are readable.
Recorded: 4.14
